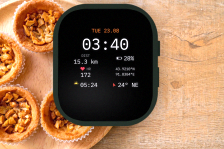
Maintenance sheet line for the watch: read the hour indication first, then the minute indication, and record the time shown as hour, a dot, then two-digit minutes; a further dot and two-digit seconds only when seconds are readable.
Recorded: 3.40
